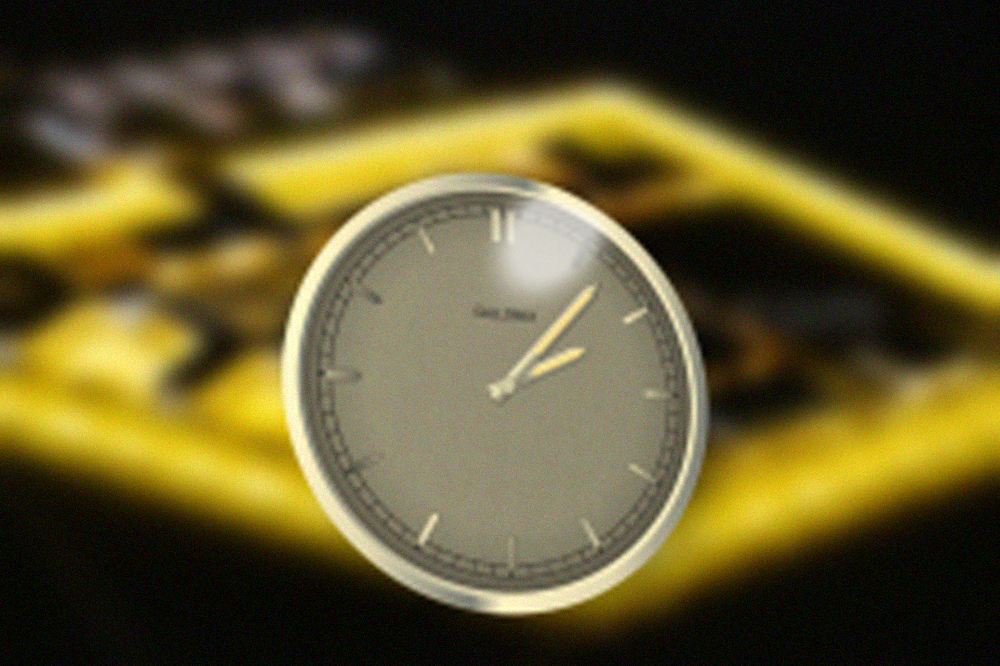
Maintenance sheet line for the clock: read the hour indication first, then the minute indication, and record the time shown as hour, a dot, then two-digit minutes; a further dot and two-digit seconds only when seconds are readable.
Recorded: 2.07
